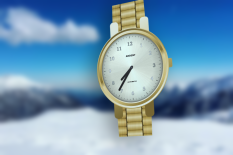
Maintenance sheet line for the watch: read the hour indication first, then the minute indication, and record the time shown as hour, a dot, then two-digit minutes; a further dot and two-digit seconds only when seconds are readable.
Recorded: 7.36
